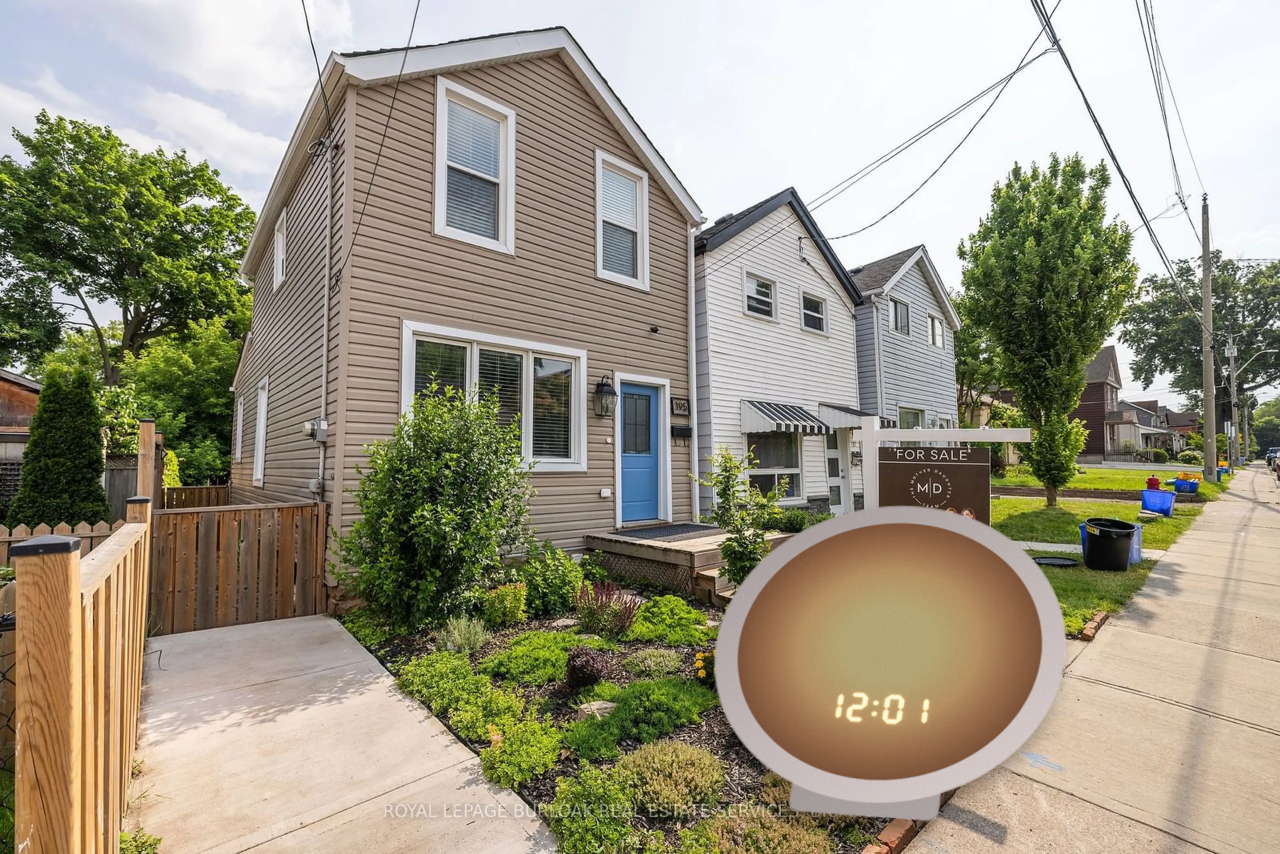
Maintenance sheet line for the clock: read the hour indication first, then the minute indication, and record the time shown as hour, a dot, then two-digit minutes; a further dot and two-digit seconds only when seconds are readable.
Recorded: 12.01
